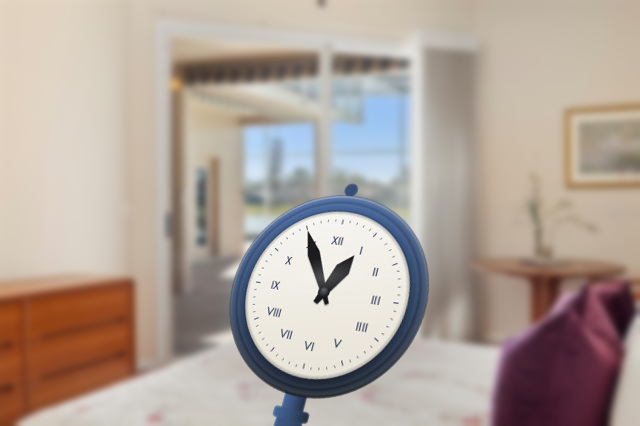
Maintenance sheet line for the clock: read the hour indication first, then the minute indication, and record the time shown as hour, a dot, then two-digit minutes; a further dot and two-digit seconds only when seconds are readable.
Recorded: 12.55
